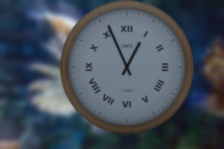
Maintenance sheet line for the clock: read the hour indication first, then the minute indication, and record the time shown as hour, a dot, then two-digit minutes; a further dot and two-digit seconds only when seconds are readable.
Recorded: 12.56
